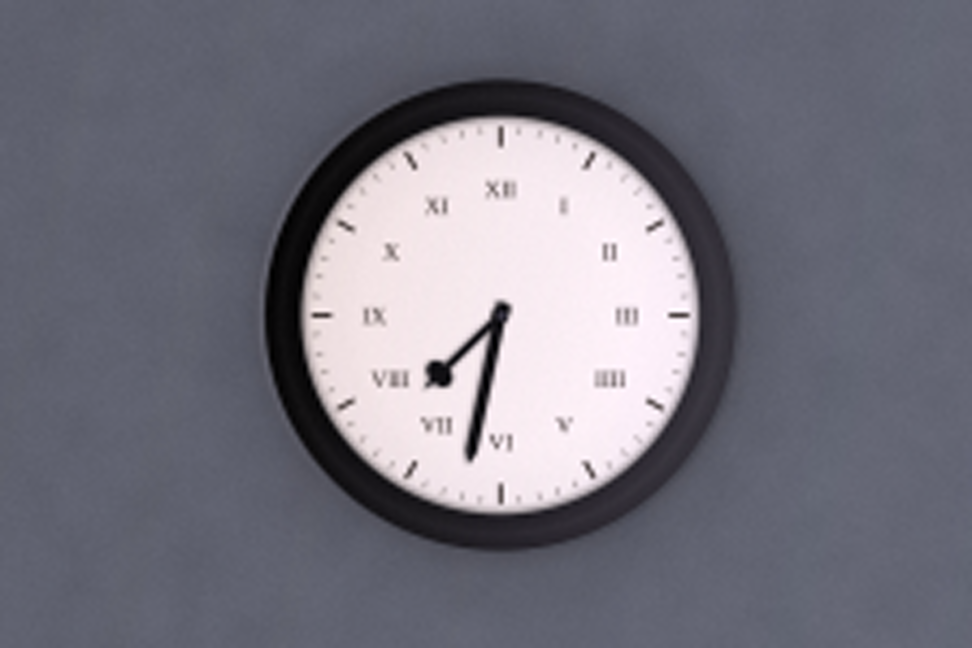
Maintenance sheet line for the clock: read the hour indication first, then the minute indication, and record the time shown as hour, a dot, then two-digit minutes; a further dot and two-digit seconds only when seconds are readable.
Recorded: 7.32
